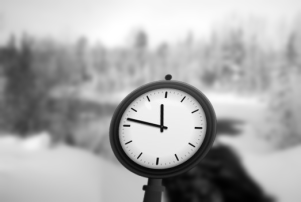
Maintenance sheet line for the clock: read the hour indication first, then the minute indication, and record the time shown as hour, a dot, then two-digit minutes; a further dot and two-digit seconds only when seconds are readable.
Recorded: 11.47
